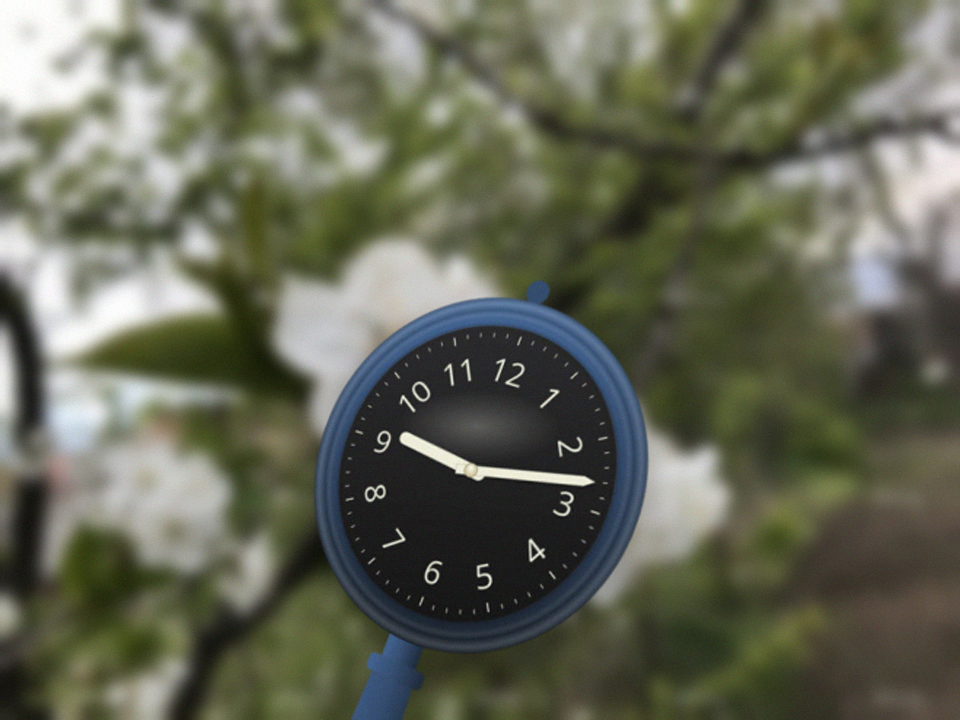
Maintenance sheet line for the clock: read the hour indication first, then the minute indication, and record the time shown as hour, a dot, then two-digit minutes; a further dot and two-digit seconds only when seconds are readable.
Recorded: 9.13
